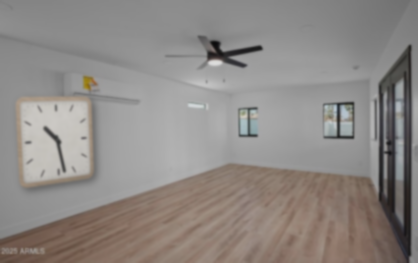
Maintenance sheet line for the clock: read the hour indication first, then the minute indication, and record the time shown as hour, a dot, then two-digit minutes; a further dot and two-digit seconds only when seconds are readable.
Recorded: 10.28
